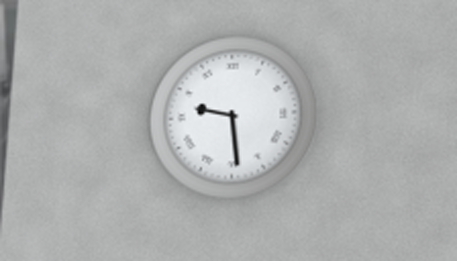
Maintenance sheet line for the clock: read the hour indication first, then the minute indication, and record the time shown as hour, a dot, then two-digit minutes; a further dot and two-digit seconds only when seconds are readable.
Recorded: 9.29
